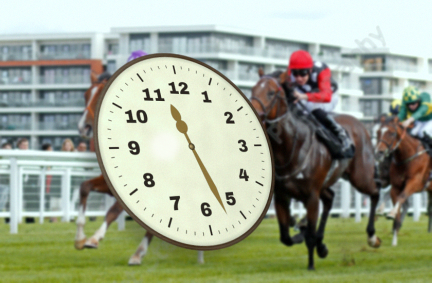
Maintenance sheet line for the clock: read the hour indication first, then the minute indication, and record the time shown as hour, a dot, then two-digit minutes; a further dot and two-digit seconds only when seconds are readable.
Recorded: 11.27
